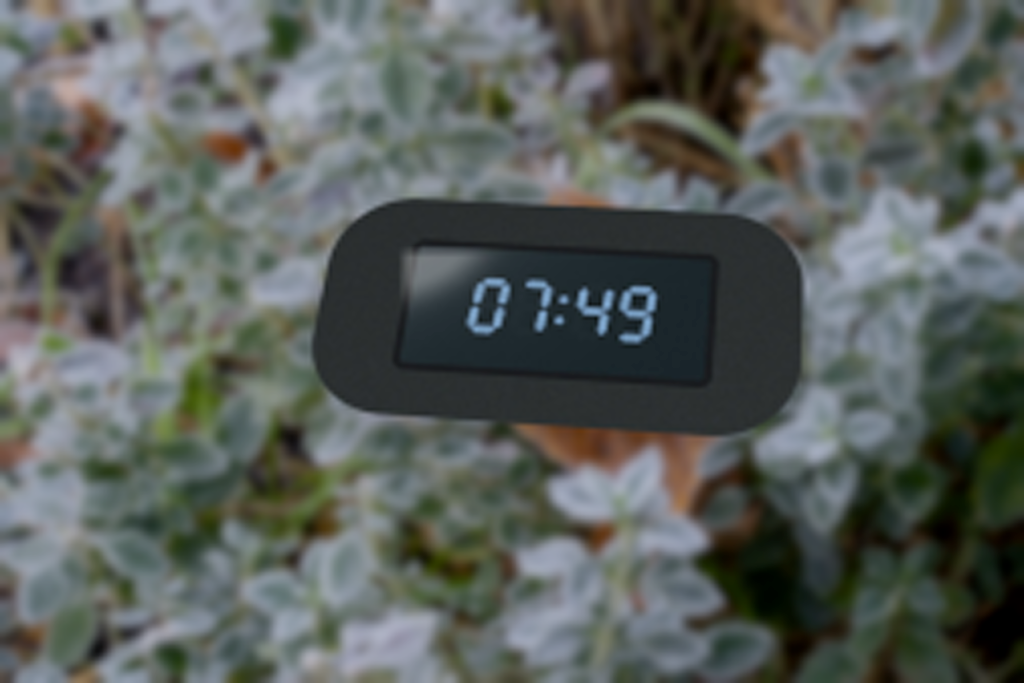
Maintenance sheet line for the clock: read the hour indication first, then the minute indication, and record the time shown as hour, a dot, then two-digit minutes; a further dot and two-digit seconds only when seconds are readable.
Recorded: 7.49
